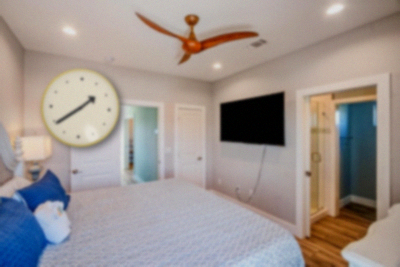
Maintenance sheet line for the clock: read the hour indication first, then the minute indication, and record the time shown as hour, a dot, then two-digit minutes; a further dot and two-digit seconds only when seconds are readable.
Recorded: 1.39
